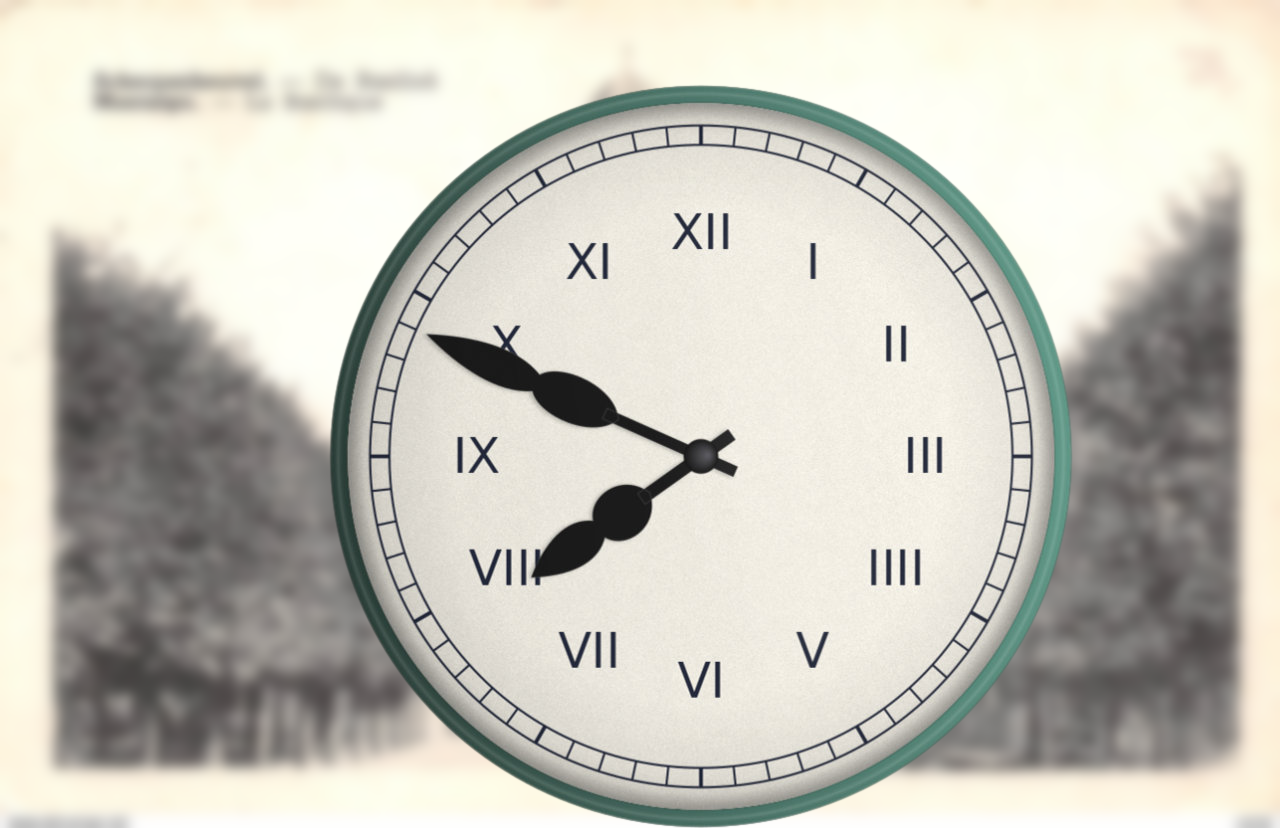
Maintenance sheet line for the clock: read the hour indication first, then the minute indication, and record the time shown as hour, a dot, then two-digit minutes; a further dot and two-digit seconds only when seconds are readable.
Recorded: 7.49
